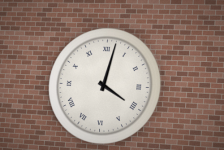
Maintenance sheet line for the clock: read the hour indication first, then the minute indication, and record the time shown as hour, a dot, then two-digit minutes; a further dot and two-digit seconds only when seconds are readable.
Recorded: 4.02
